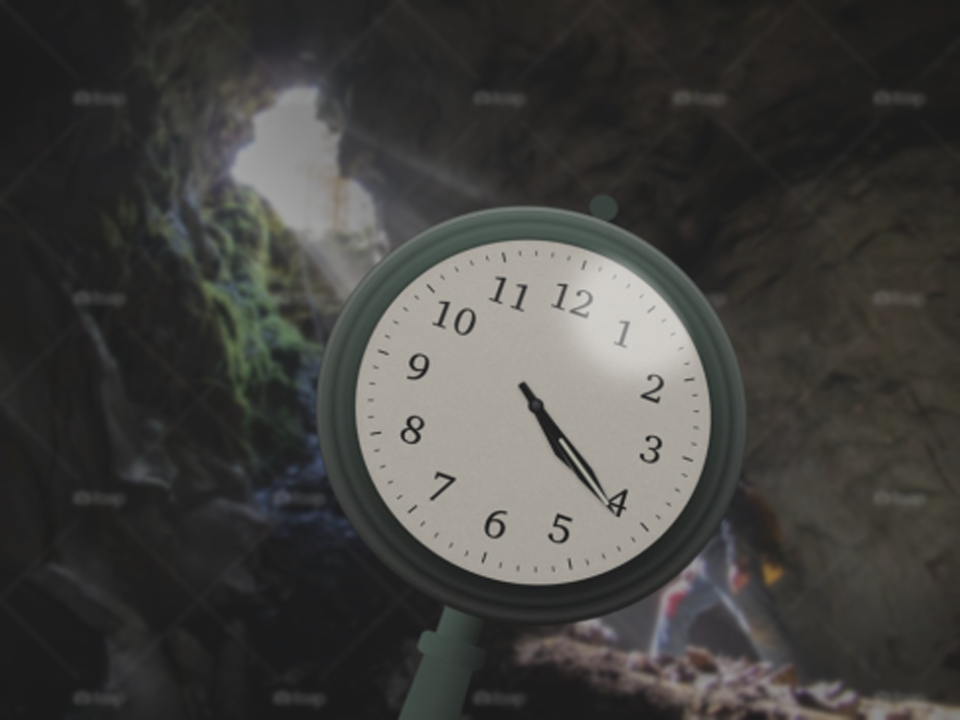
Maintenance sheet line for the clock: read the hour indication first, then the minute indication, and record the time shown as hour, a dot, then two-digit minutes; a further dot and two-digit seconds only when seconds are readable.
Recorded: 4.21
